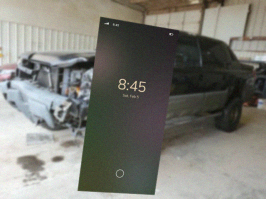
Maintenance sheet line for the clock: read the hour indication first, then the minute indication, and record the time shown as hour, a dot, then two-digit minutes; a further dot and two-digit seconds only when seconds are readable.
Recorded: 8.45
